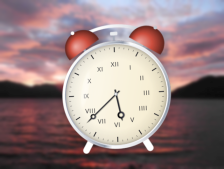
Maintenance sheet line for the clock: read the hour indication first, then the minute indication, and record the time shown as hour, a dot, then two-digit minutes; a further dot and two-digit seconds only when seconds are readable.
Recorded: 5.38
